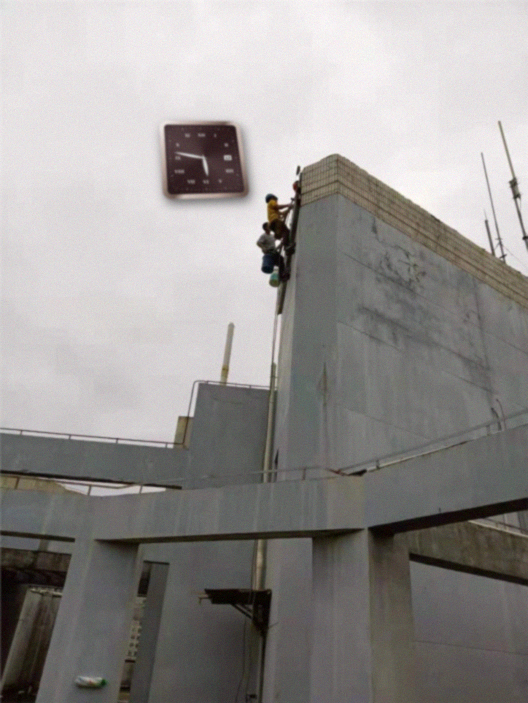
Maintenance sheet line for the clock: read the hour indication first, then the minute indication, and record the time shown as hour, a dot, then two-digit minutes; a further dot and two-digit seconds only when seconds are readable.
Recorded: 5.47
